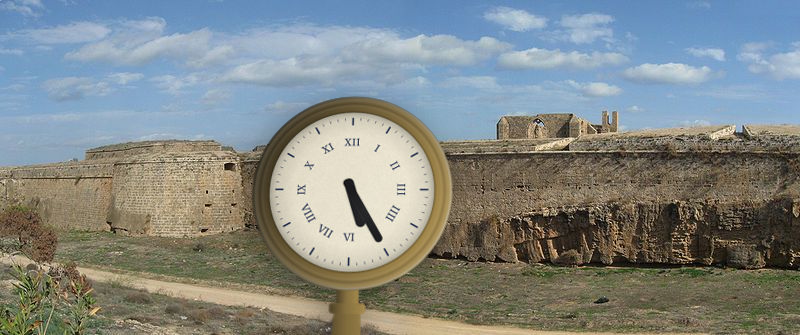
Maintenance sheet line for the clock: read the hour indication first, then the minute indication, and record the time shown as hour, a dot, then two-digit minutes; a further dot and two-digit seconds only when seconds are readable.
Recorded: 5.25
